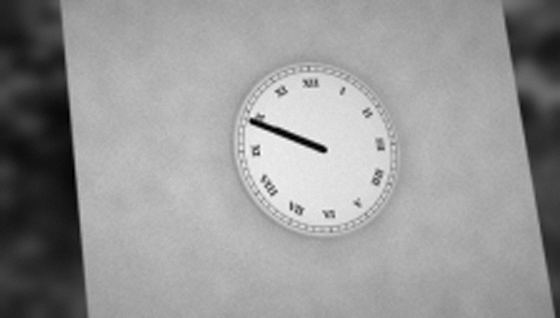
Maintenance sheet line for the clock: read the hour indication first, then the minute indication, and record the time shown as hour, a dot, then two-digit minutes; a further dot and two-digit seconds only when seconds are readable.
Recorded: 9.49
